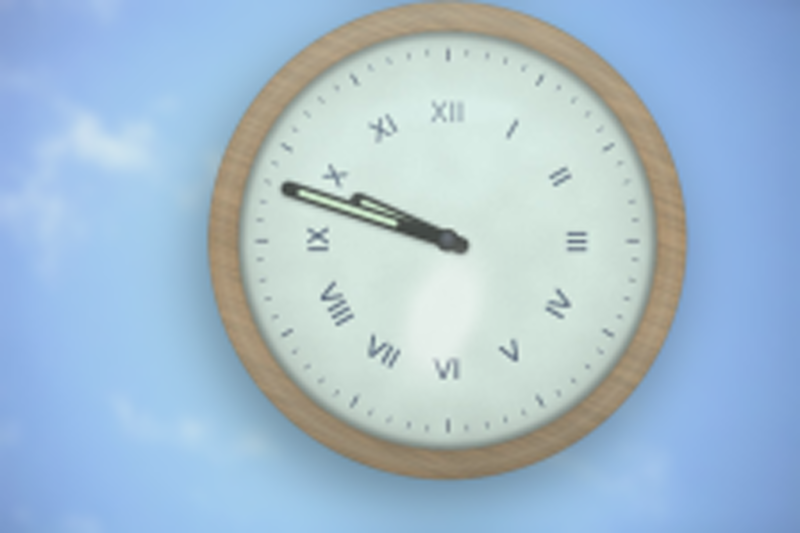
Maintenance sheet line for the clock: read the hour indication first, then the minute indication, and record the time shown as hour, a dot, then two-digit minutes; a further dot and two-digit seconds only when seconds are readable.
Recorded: 9.48
